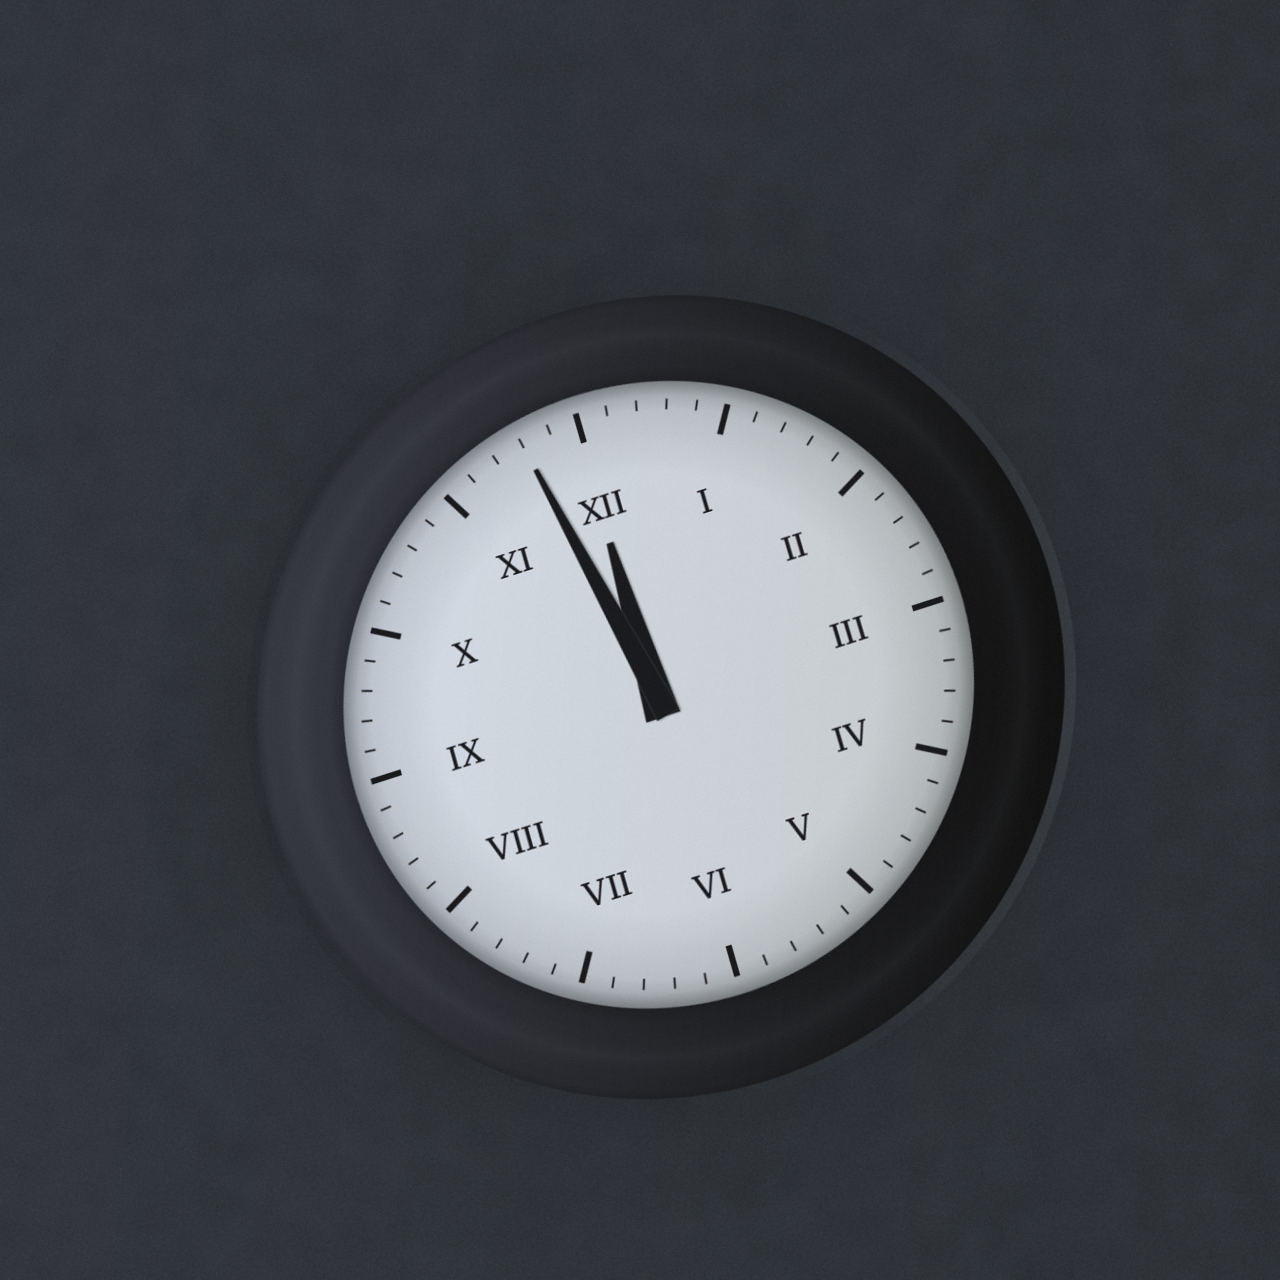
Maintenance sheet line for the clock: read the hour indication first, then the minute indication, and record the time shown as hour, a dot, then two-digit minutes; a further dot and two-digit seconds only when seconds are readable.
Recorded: 11.58
